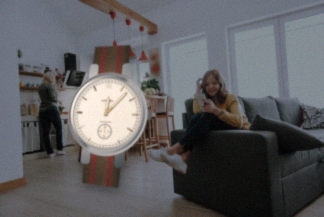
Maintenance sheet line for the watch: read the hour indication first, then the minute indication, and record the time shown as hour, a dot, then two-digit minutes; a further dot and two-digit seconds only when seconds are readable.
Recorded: 12.07
